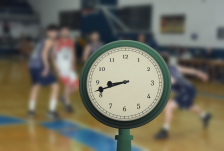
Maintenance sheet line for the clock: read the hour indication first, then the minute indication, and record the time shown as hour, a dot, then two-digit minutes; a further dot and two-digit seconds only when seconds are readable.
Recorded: 8.42
